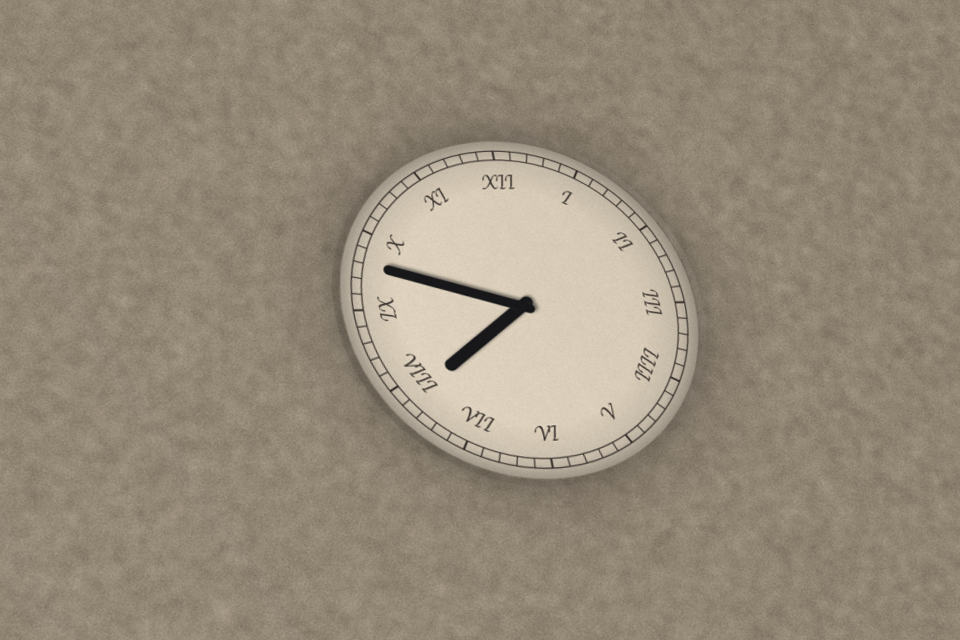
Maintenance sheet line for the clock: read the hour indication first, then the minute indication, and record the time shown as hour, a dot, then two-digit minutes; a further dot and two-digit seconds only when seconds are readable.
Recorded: 7.48
